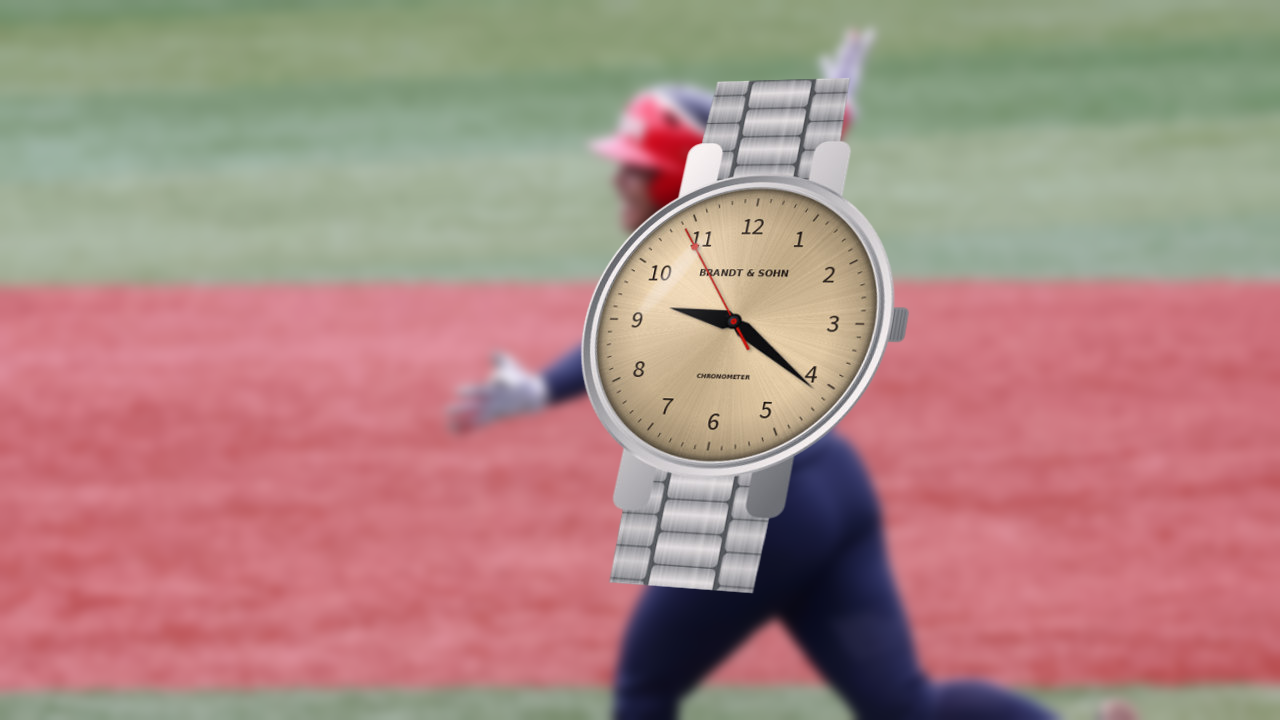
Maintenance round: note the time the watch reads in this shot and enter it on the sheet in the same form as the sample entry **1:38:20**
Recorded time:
**9:20:54**
